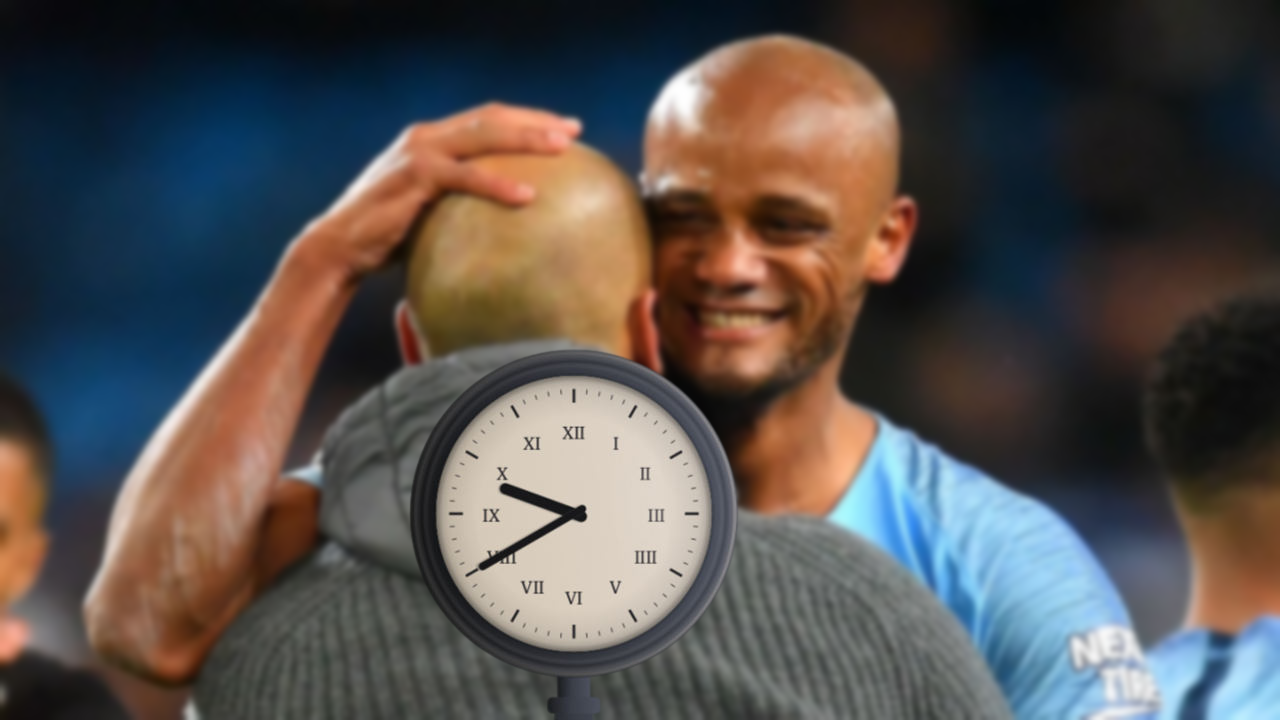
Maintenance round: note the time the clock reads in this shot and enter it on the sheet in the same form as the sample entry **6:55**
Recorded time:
**9:40**
